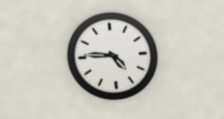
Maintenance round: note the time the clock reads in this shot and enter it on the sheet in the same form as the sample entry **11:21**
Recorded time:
**4:46**
